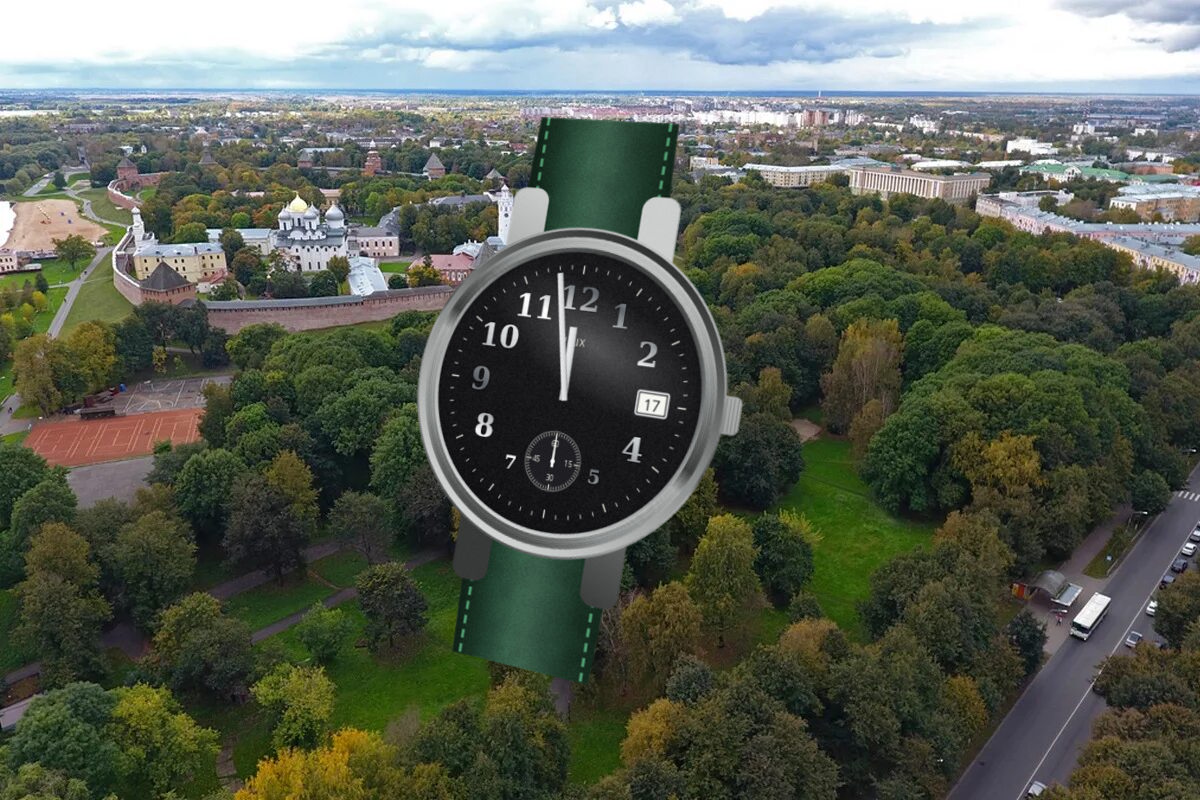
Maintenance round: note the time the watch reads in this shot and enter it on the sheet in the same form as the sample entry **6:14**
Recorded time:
**11:58**
